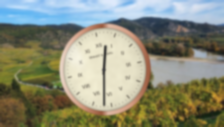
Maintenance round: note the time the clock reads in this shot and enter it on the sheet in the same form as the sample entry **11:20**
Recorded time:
**12:32**
